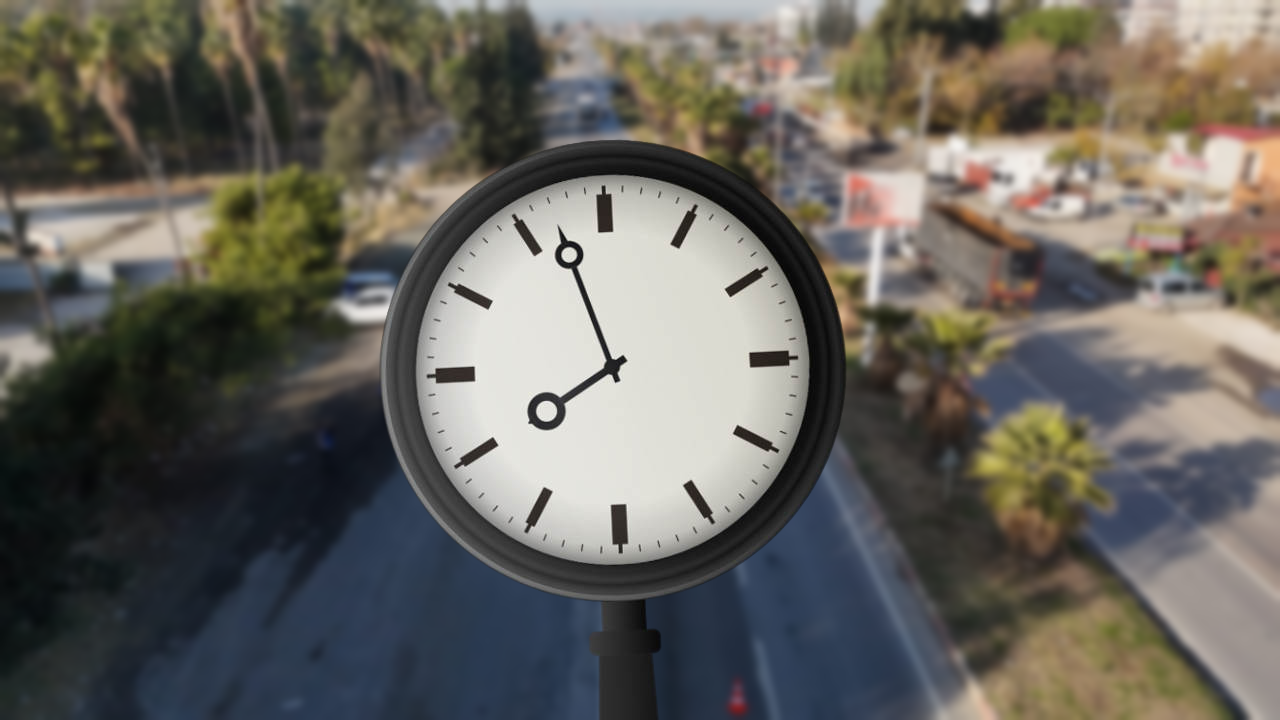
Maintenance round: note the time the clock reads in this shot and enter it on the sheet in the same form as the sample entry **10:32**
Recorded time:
**7:57**
